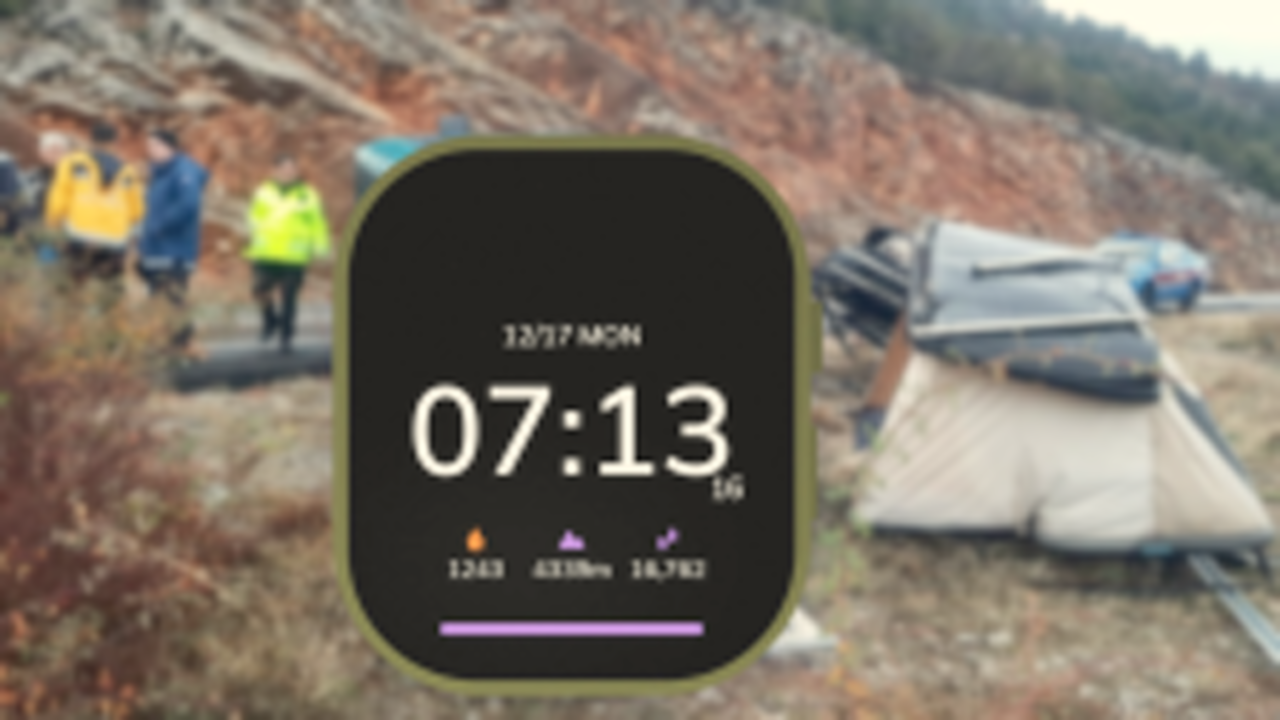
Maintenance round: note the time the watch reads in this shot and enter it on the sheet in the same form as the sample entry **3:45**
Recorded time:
**7:13**
